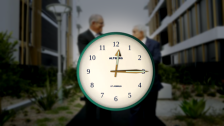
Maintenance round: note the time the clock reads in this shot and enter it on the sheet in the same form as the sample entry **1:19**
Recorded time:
**12:15**
